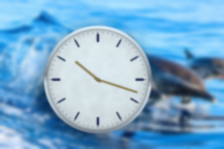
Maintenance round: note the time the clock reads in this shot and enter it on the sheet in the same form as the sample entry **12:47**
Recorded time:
**10:18**
